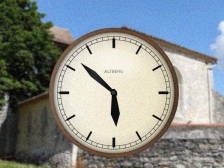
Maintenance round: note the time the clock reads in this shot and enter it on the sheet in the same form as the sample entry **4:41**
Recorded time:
**5:52**
